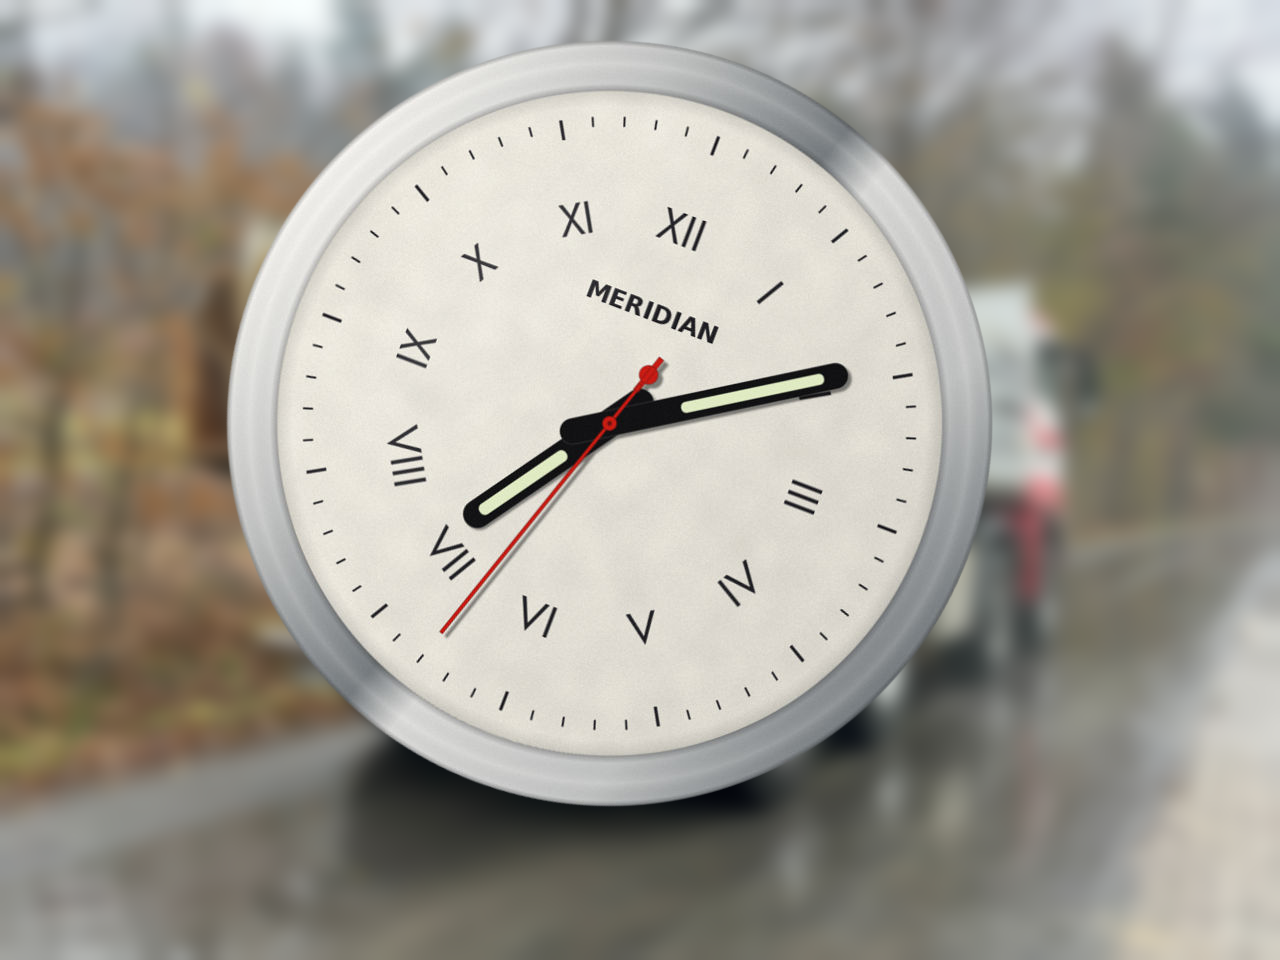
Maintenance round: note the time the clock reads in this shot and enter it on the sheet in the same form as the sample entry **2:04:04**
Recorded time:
**7:09:33**
